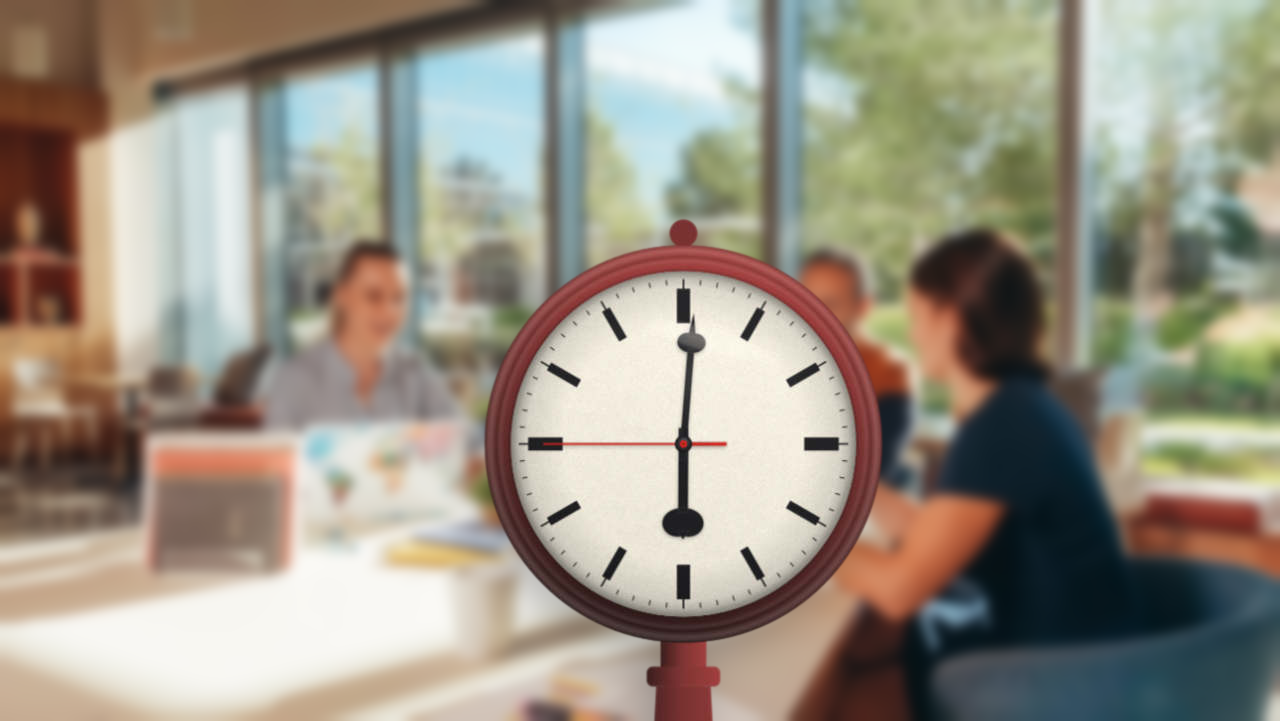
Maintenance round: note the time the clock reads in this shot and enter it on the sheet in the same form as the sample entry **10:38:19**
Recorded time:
**6:00:45**
